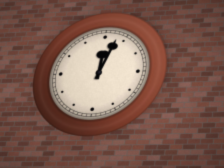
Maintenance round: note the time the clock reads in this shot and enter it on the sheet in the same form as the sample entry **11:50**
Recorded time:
**12:03**
